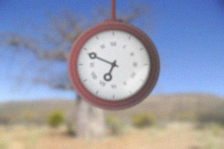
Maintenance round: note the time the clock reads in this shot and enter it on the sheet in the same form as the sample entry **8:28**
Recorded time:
**6:49**
